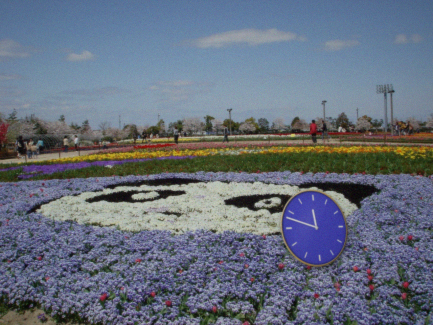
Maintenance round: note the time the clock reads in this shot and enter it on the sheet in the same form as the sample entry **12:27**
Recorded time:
**11:48**
